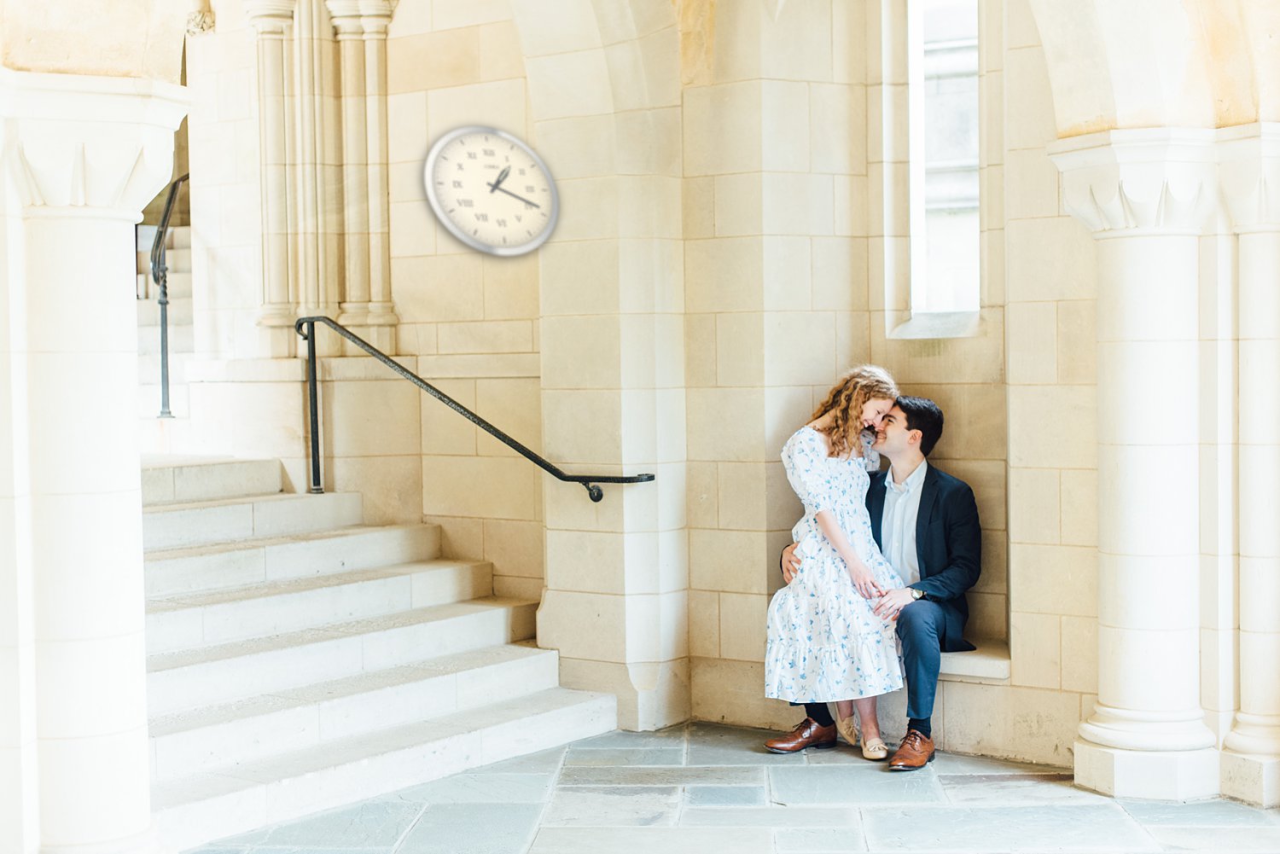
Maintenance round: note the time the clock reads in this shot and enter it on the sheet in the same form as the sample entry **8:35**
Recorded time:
**1:19**
